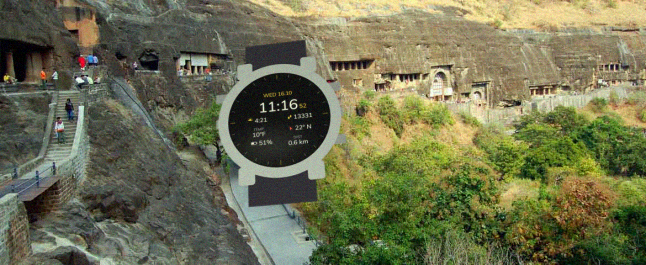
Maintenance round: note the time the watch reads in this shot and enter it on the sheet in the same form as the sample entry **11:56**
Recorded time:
**11:16**
